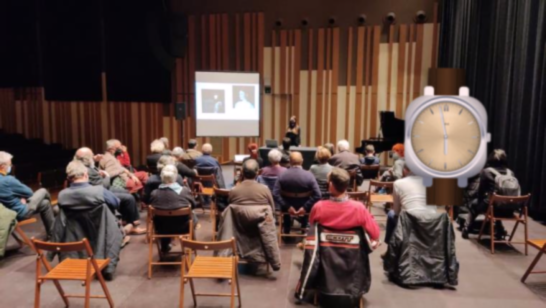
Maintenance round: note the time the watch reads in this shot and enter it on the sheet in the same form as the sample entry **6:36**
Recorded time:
**5:58**
